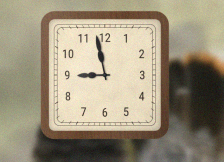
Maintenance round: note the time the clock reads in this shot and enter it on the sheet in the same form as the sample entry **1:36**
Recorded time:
**8:58**
